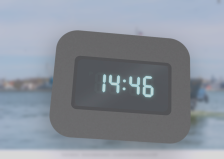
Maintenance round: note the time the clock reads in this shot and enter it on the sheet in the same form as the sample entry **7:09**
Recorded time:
**14:46**
